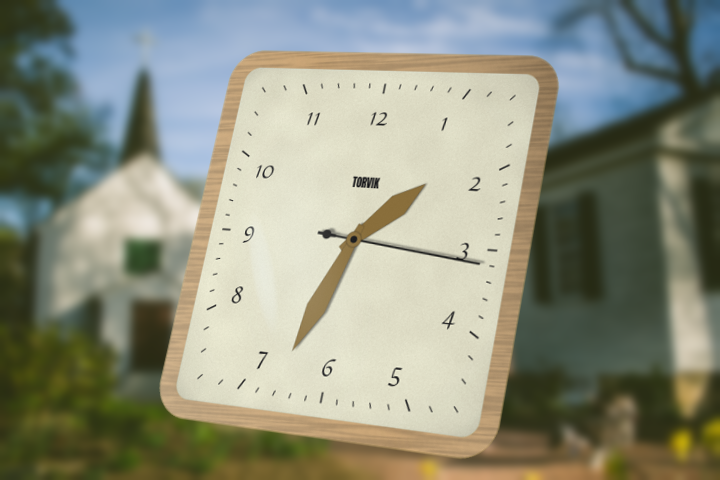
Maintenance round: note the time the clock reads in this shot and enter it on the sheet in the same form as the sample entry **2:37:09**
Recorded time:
**1:33:16**
